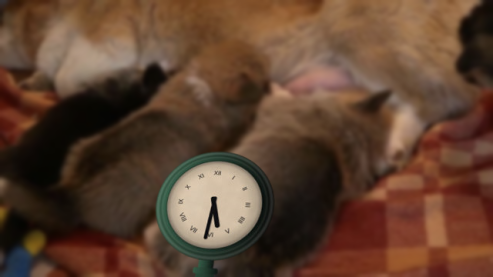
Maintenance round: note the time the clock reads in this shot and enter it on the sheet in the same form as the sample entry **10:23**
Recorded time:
**5:31**
